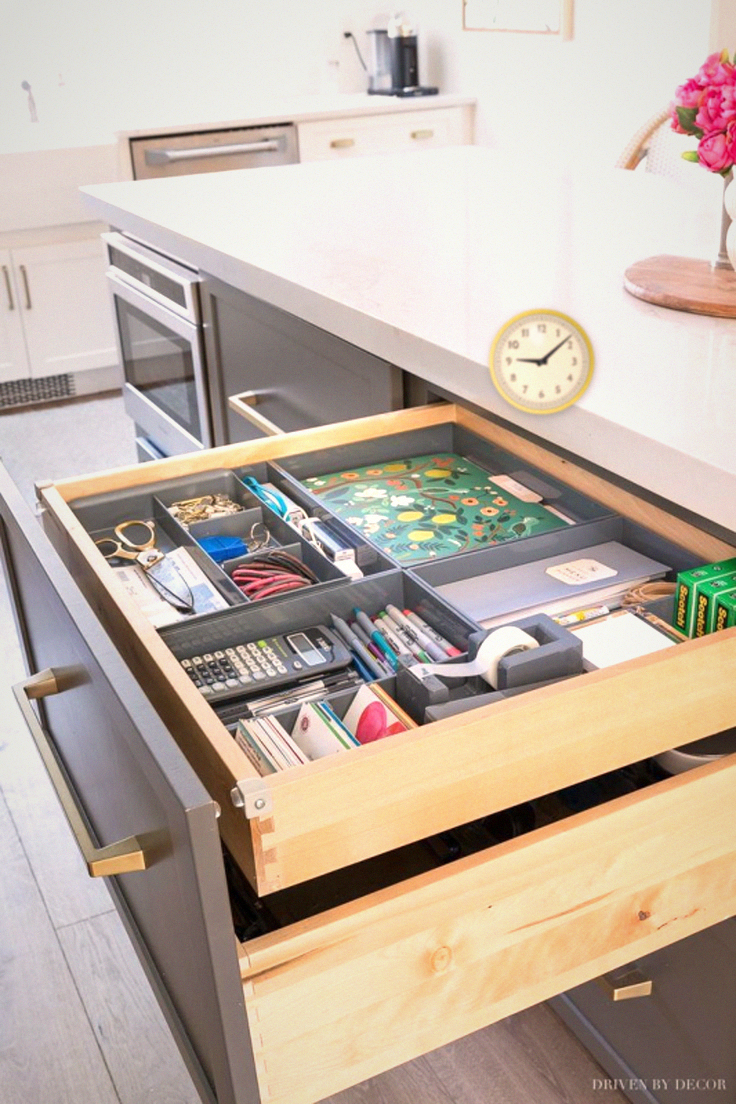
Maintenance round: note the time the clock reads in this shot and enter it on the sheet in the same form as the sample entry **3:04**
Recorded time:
**9:08**
